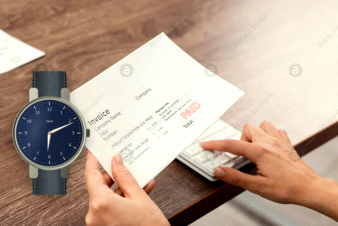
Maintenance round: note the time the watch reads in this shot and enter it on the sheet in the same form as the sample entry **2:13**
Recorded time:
**6:11**
